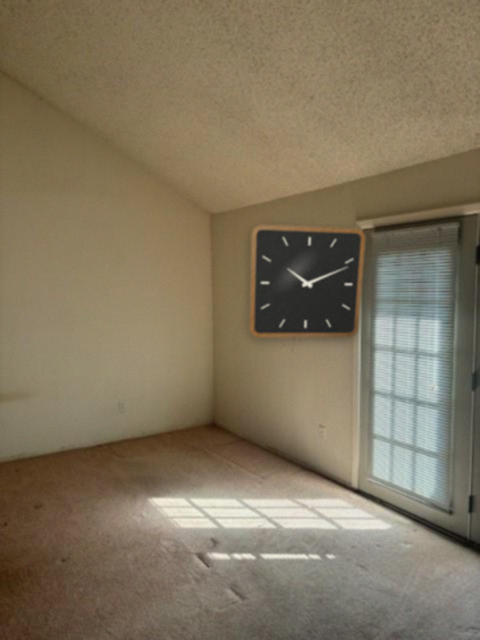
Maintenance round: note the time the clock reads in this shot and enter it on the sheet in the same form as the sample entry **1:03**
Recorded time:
**10:11**
